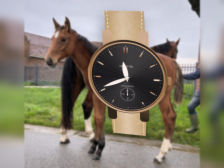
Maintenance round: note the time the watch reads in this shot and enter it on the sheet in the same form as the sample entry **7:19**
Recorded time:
**11:41**
